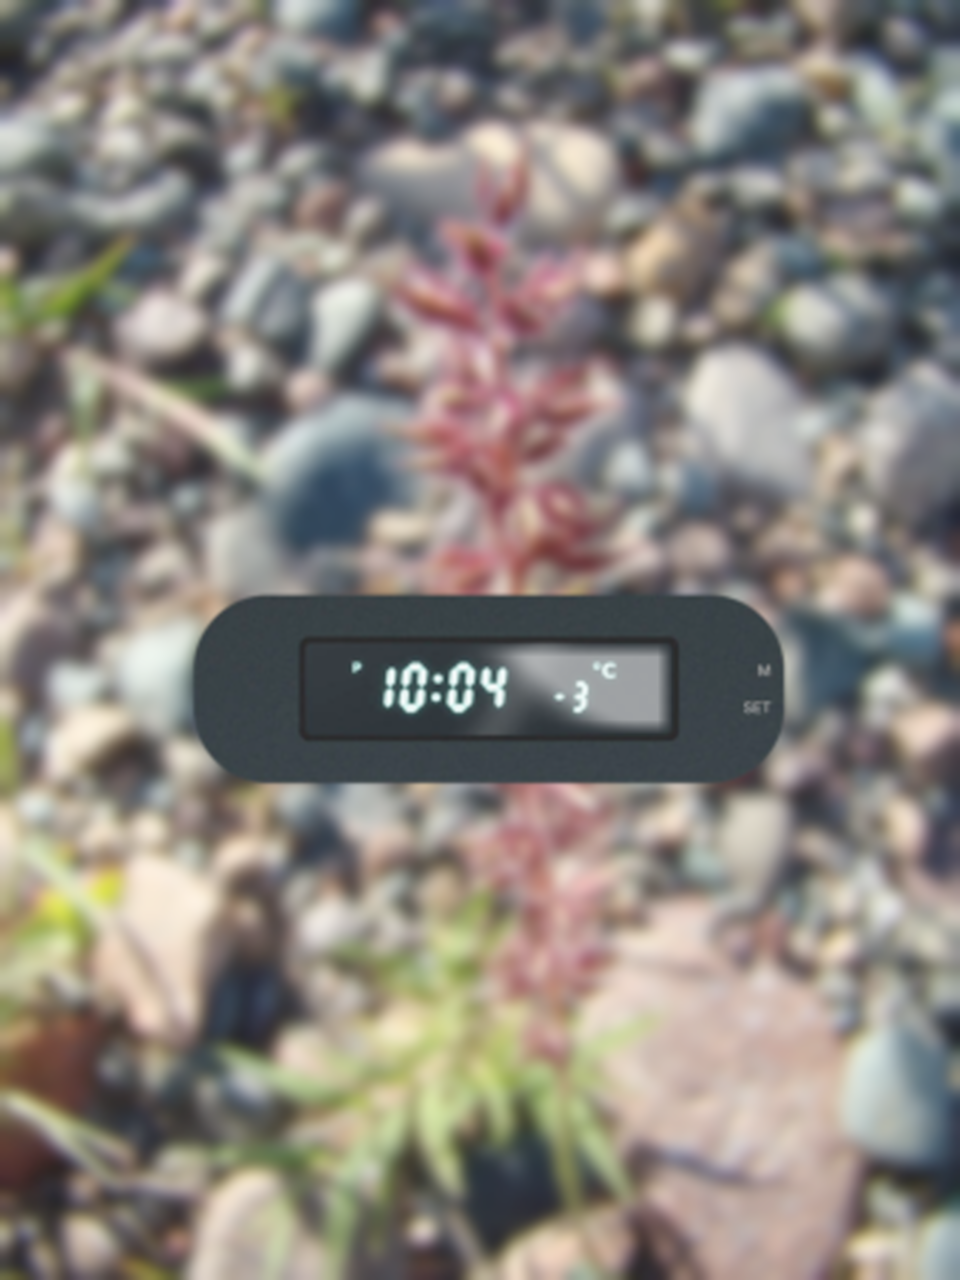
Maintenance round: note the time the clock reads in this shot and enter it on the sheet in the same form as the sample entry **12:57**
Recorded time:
**10:04**
